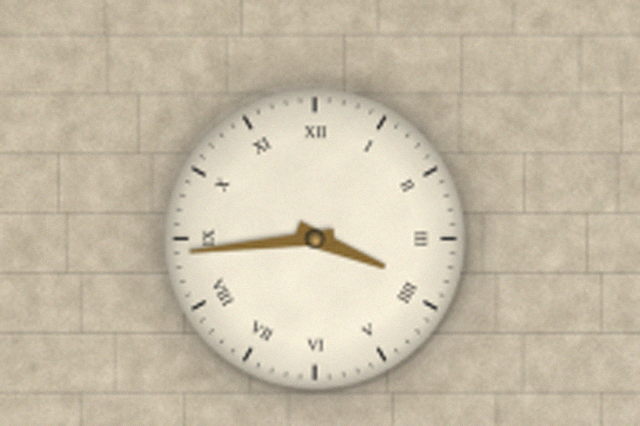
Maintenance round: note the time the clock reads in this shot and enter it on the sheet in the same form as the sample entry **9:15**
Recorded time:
**3:44**
